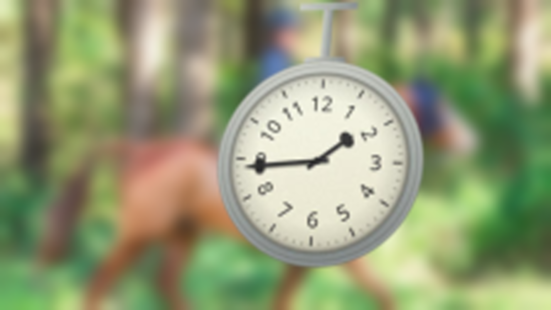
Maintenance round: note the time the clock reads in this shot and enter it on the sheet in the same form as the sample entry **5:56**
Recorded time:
**1:44**
